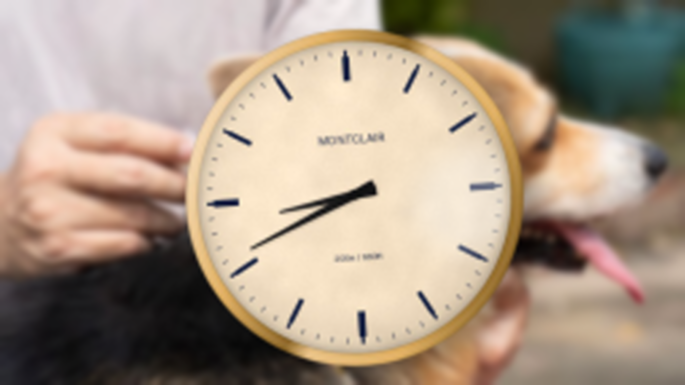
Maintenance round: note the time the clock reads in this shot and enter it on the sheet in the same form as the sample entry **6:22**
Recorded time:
**8:41**
